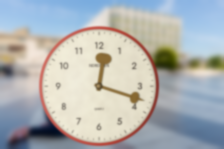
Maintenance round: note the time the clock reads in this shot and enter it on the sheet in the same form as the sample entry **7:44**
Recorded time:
**12:18**
